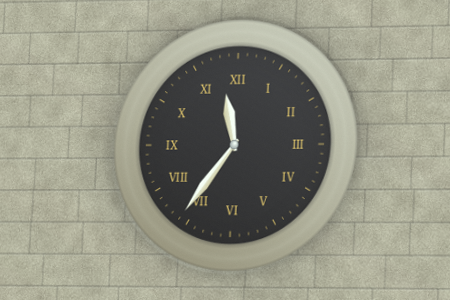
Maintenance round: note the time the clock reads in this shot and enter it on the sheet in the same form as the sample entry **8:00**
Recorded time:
**11:36**
